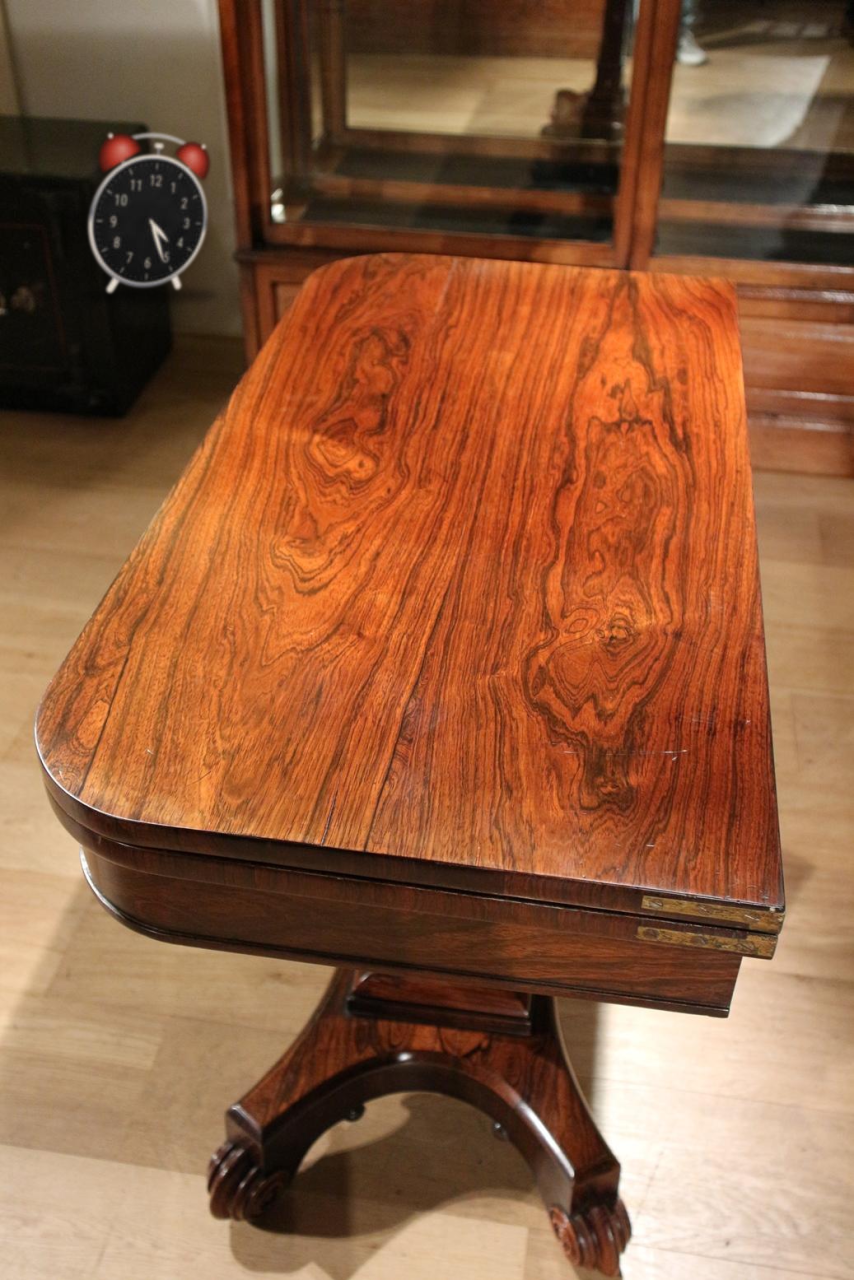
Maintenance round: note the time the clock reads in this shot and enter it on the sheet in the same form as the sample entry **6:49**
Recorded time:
**4:26**
